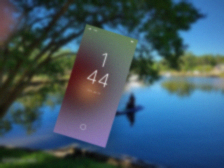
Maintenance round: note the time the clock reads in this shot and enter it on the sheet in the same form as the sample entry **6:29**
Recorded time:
**1:44**
